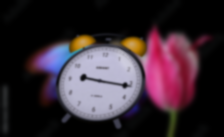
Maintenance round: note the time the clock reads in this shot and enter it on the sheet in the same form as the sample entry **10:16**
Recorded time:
**9:16**
